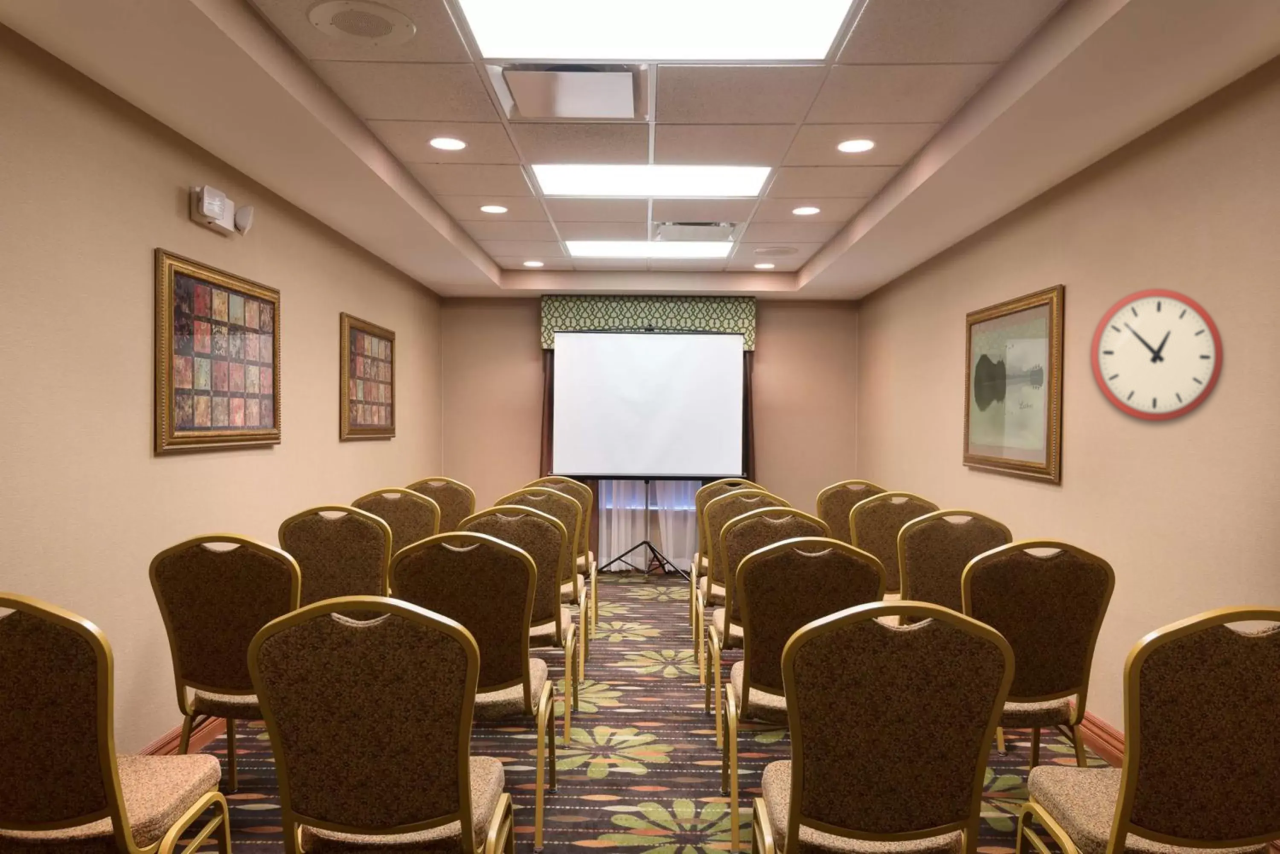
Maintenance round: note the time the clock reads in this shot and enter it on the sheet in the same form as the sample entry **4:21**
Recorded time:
**12:52**
